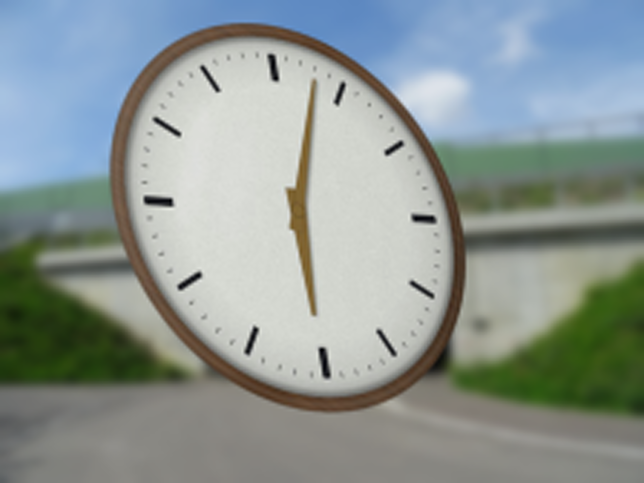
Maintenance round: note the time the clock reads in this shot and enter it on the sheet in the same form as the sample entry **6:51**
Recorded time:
**6:03**
